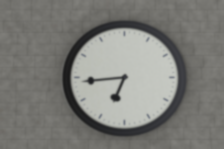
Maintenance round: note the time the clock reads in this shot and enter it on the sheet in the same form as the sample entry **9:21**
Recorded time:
**6:44**
